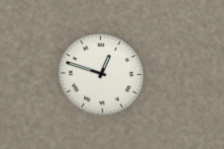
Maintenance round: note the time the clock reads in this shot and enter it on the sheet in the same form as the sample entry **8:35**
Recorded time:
**12:48**
